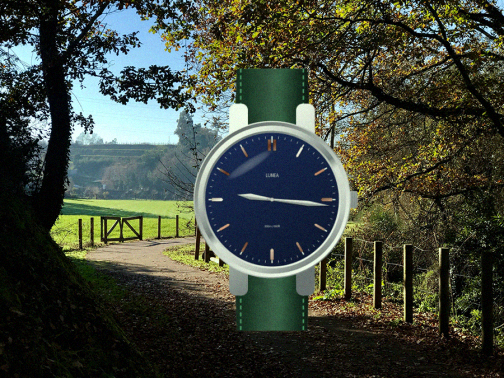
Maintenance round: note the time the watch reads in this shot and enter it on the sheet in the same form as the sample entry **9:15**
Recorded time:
**9:16**
